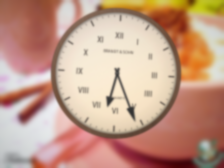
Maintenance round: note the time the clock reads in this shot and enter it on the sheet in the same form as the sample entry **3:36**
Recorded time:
**6:26**
